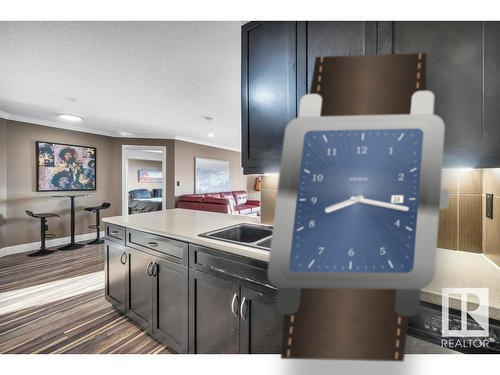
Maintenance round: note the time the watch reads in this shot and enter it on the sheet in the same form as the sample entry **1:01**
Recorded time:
**8:17**
